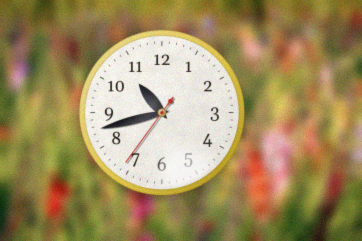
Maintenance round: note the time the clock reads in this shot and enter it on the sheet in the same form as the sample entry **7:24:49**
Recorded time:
**10:42:36**
